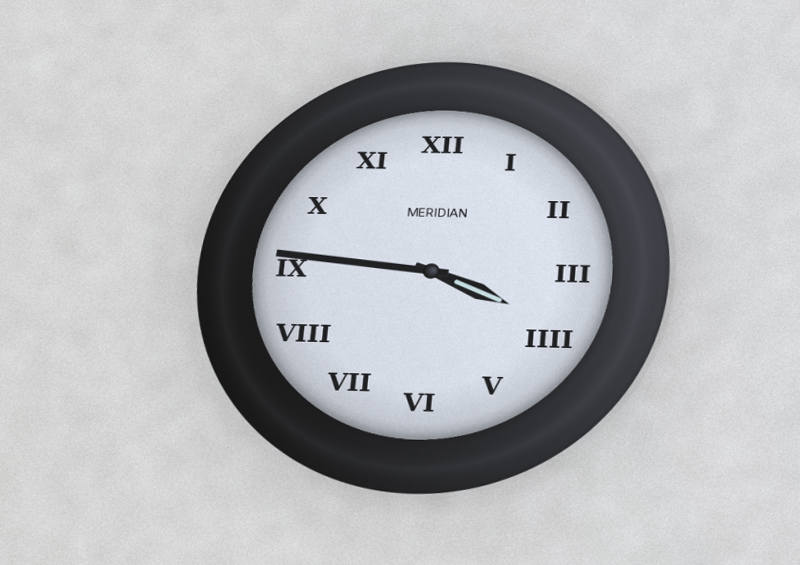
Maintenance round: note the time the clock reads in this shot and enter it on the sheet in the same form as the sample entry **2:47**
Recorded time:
**3:46**
